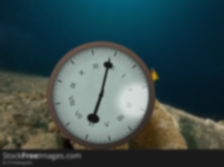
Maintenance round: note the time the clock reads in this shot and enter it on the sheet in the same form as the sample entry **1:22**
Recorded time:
**5:59**
